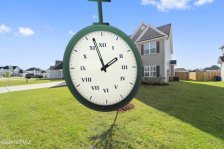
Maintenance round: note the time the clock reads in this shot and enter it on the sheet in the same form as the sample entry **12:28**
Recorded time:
**1:57**
